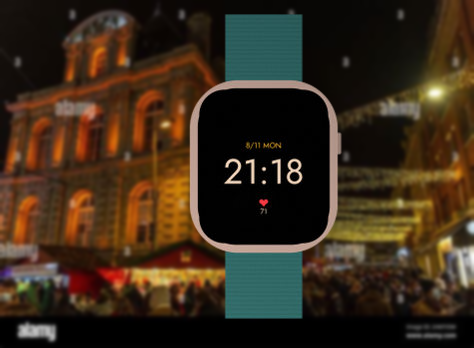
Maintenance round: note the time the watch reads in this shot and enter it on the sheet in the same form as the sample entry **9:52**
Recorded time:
**21:18**
